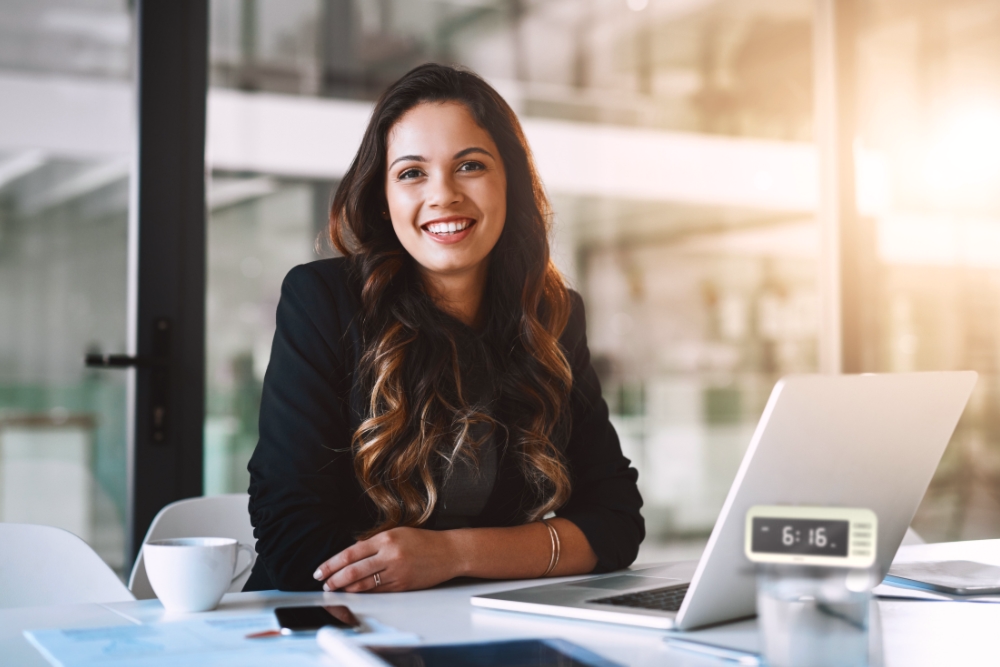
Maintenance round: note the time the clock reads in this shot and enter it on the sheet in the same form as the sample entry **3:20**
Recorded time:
**6:16**
